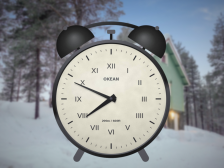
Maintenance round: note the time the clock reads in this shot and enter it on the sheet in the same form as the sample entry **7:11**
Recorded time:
**7:49**
